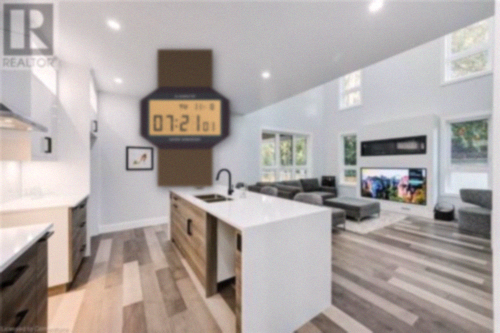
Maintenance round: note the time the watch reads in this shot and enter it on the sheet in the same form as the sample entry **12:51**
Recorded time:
**7:21**
